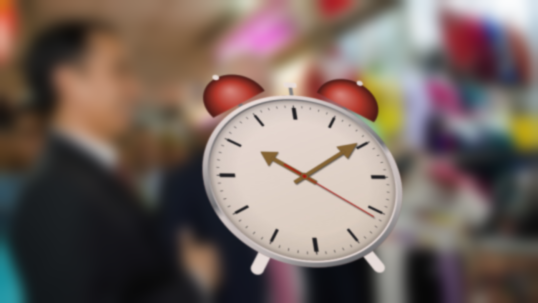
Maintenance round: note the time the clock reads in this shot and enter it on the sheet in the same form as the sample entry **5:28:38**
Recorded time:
**10:09:21**
